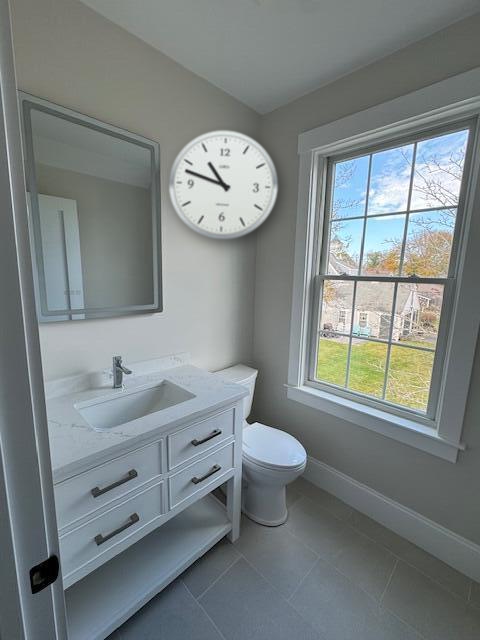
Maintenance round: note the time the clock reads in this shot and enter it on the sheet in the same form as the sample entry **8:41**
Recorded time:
**10:48**
